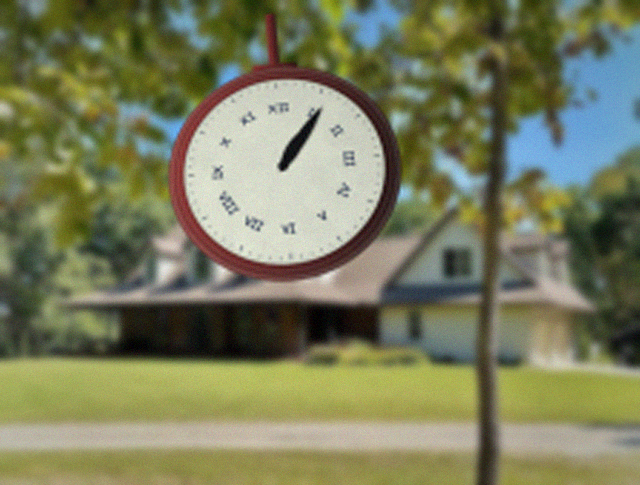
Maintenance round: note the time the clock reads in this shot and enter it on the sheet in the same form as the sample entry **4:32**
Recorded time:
**1:06**
